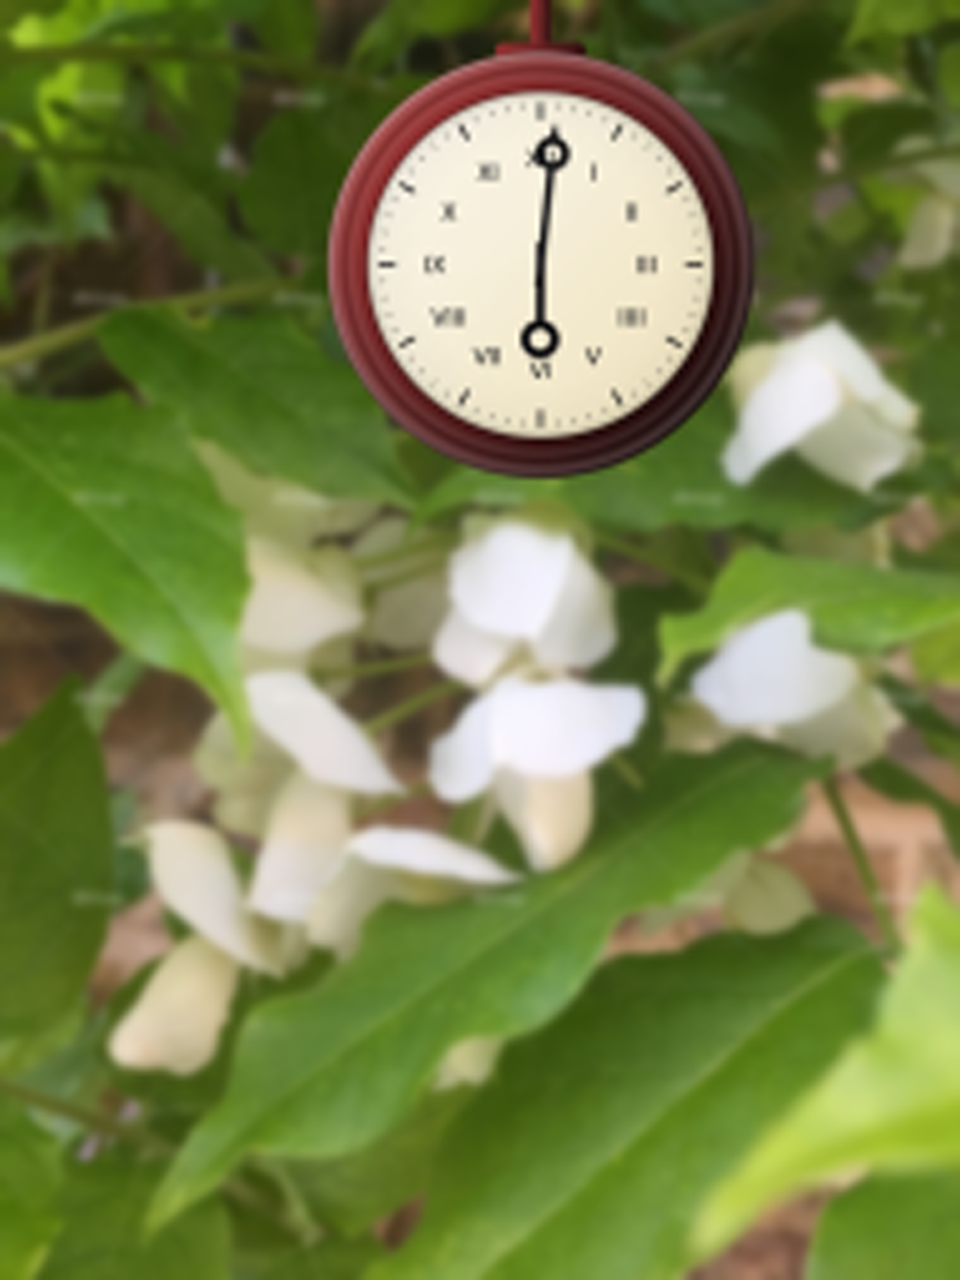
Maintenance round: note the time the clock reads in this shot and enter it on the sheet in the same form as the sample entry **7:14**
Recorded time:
**6:01**
